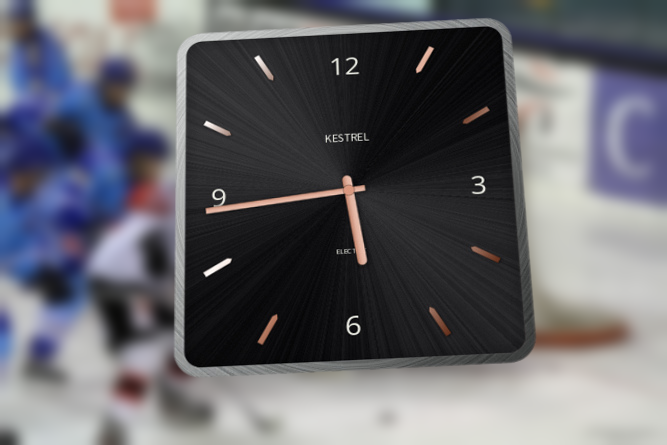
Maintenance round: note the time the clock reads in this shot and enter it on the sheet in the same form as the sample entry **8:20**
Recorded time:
**5:44**
